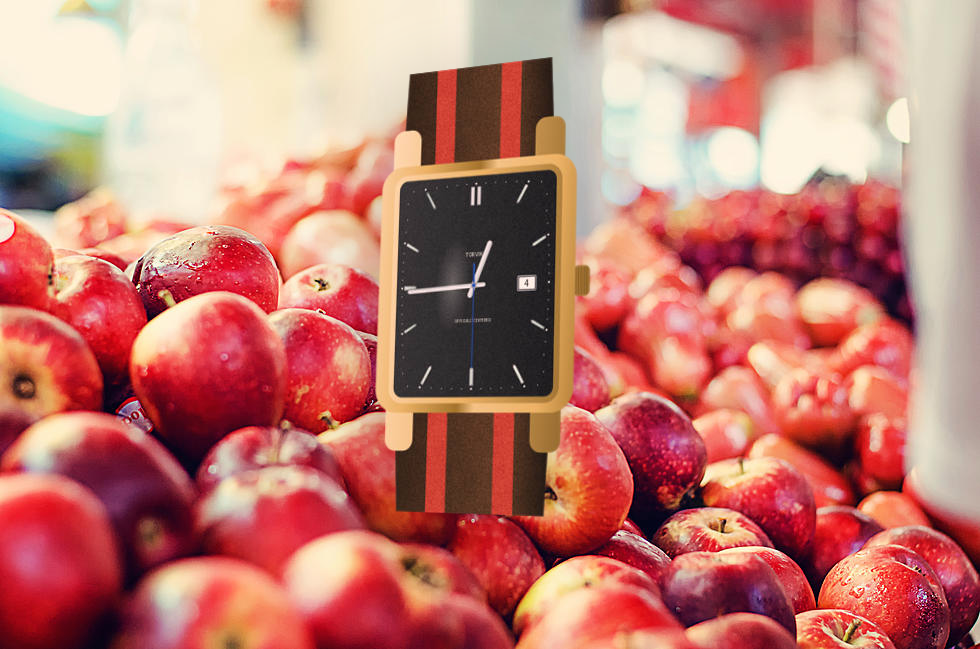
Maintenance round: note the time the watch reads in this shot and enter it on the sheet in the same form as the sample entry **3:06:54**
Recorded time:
**12:44:30**
